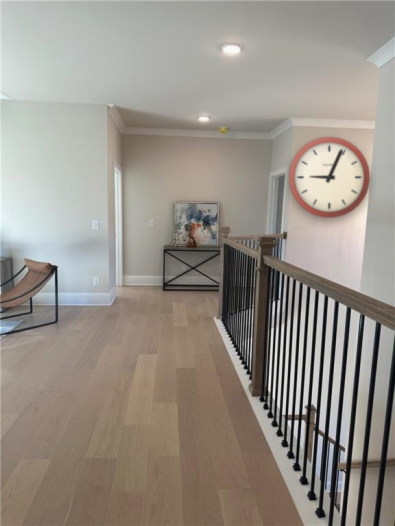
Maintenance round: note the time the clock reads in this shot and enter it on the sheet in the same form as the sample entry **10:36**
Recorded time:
**9:04**
